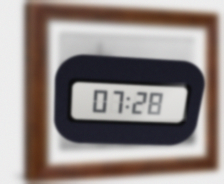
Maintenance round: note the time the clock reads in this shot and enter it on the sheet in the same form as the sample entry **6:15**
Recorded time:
**7:28**
